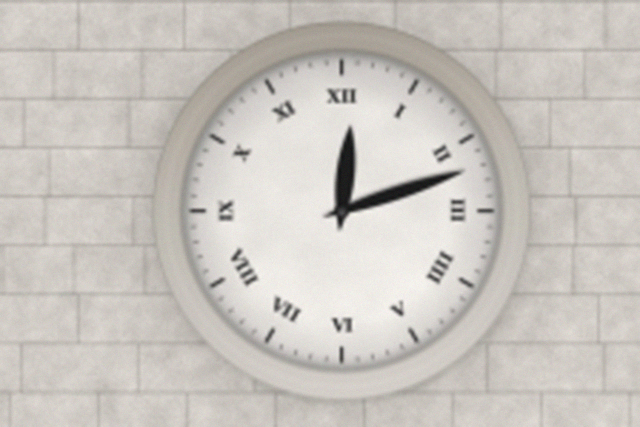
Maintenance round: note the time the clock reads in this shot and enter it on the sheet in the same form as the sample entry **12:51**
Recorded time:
**12:12**
